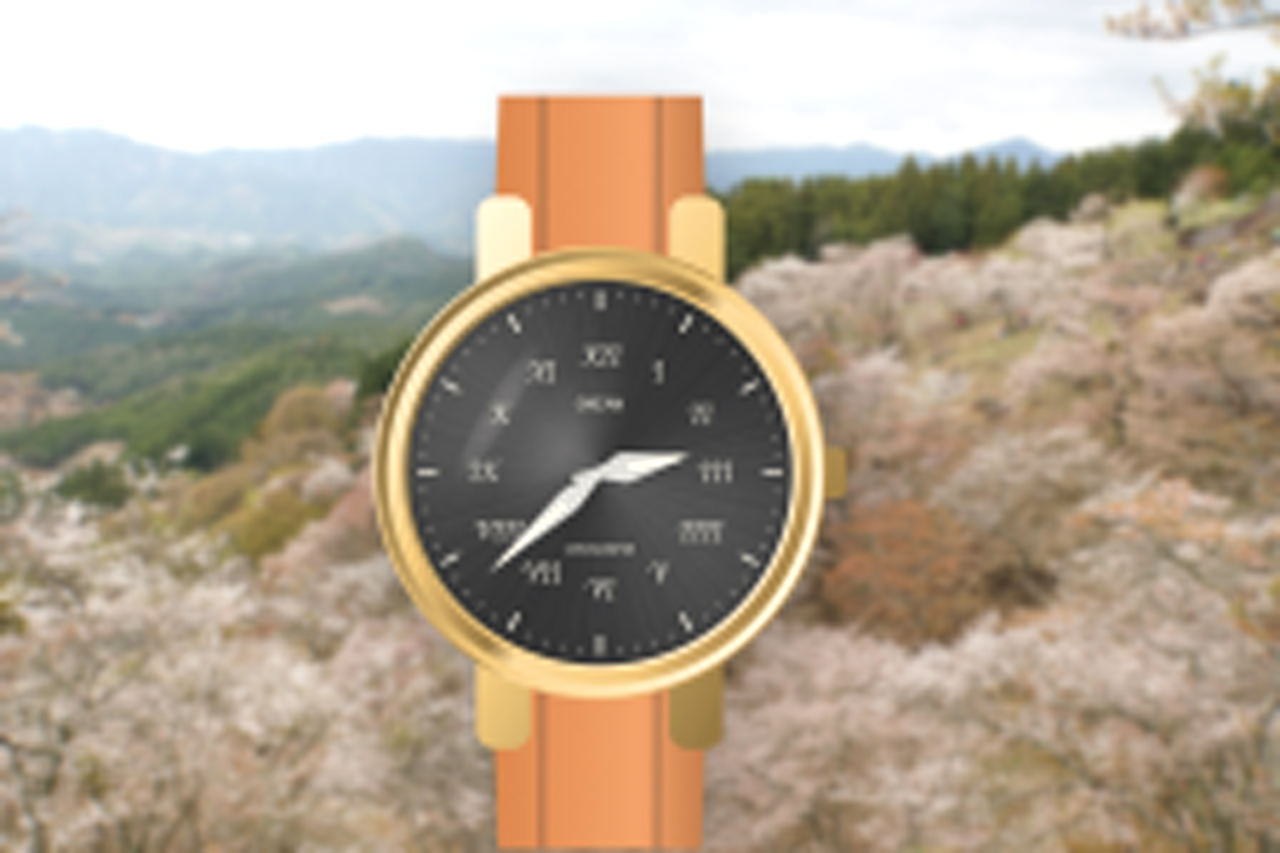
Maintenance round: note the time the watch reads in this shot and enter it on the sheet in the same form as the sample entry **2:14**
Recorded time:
**2:38**
